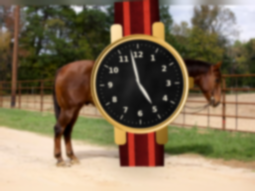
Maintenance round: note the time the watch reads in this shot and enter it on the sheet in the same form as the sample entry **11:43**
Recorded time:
**4:58**
